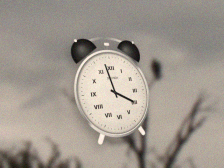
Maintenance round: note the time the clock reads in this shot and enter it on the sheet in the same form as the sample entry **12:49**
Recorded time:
**3:58**
